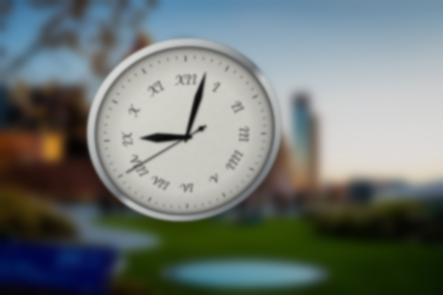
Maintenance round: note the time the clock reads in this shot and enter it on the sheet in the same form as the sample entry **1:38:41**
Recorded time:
**9:02:40**
